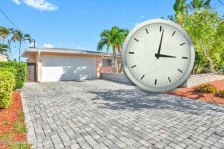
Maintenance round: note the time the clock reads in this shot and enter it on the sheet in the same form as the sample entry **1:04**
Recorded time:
**3:01**
